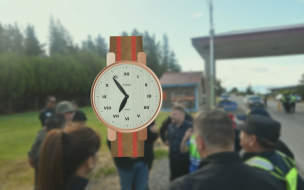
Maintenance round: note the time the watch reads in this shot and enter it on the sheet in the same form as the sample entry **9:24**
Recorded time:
**6:54**
